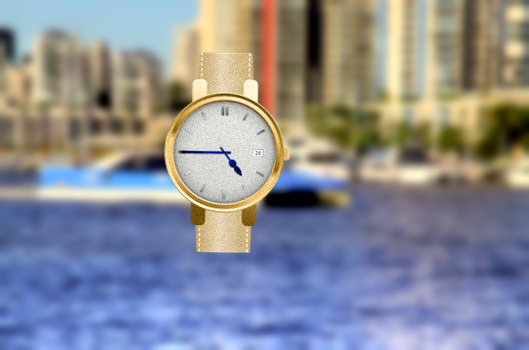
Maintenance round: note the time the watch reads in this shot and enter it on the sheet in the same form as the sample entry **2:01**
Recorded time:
**4:45**
